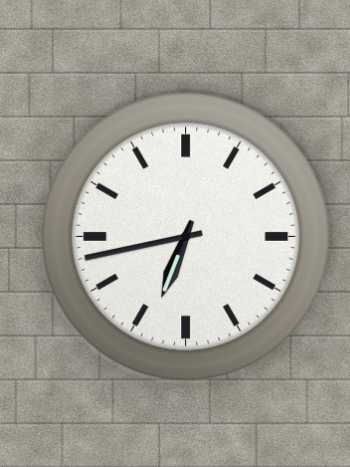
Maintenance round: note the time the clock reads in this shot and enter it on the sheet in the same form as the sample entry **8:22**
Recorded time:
**6:43**
